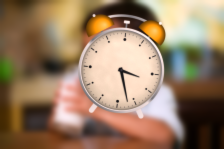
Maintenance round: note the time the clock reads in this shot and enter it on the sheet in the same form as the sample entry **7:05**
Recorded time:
**3:27**
